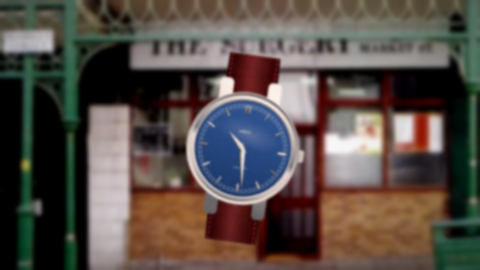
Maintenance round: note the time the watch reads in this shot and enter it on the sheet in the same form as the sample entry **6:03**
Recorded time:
**10:29**
